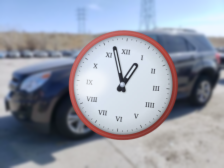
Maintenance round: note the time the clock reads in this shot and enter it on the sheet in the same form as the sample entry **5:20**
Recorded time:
**12:57**
